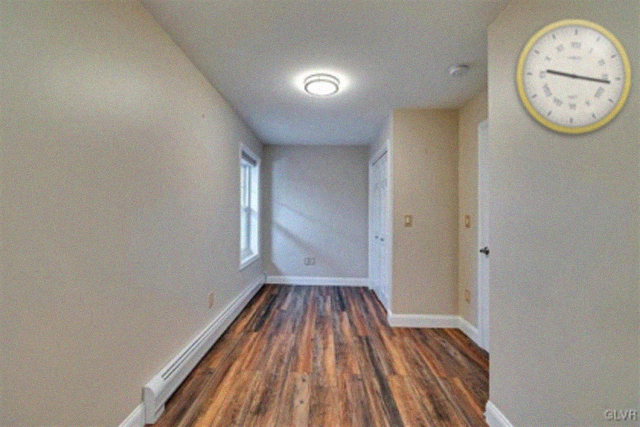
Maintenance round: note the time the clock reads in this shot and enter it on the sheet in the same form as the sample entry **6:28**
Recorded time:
**9:16**
